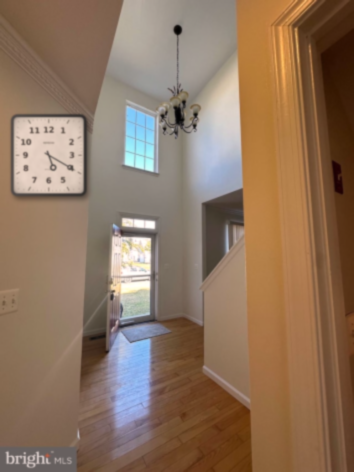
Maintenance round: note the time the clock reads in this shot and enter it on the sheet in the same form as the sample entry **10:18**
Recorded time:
**5:20**
